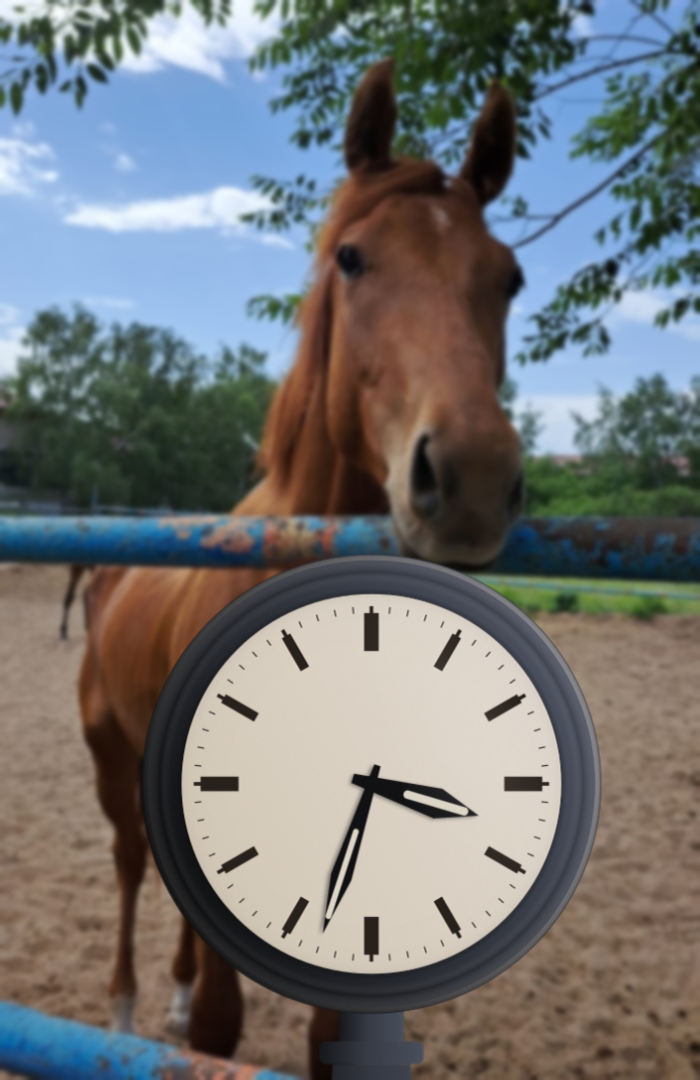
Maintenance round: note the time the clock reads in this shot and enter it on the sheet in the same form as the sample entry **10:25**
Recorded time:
**3:33**
